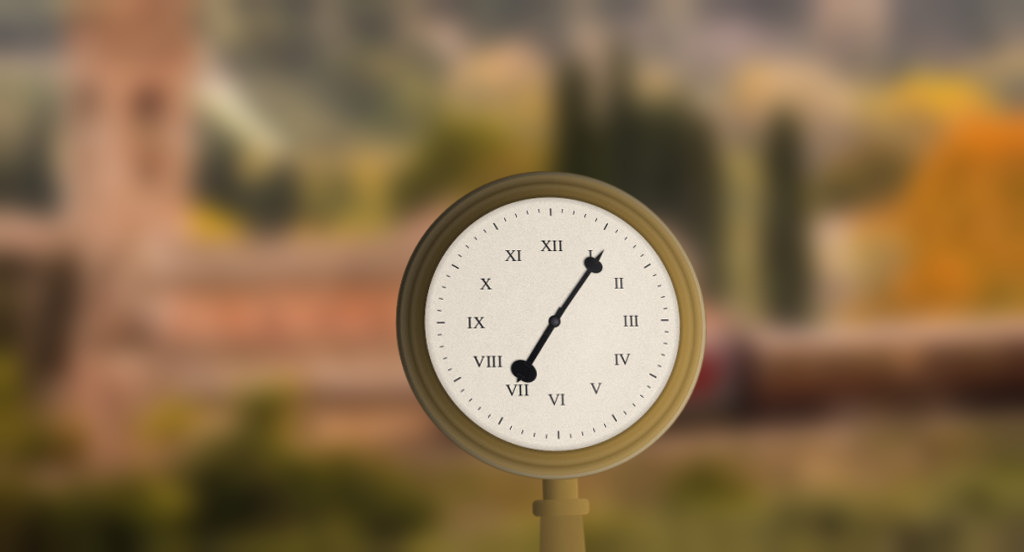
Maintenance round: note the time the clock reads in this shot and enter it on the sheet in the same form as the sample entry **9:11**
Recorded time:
**7:06**
